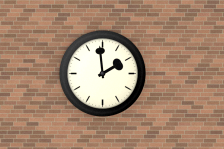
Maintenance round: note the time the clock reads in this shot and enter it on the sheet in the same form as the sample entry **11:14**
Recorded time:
**1:59**
